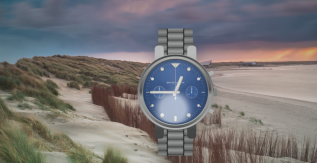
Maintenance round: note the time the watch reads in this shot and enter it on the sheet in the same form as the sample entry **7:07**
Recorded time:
**12:45**
